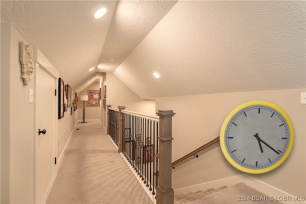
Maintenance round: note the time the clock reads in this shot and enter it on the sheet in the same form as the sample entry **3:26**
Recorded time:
**5:21**
